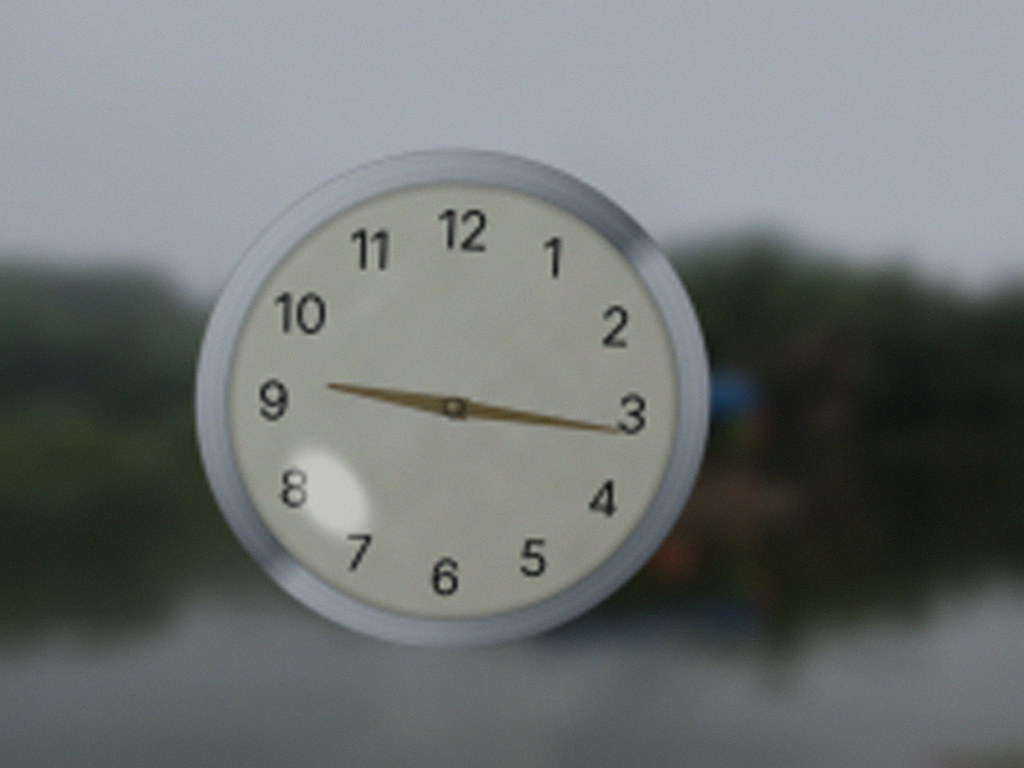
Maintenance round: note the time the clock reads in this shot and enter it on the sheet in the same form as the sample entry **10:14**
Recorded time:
**9:16**
